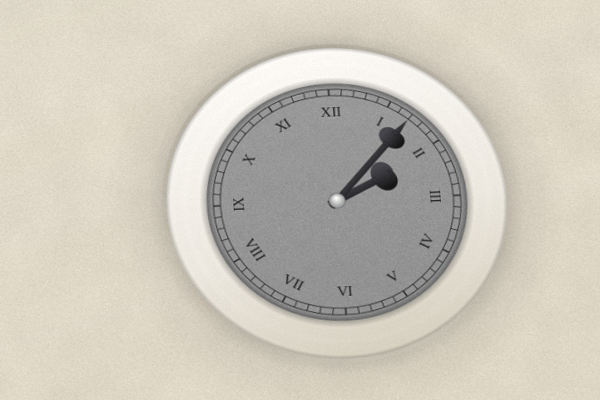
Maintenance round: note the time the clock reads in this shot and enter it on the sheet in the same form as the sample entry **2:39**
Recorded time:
**2:07**
